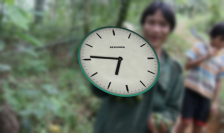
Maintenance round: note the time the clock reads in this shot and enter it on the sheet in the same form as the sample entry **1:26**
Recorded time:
**6:46**
